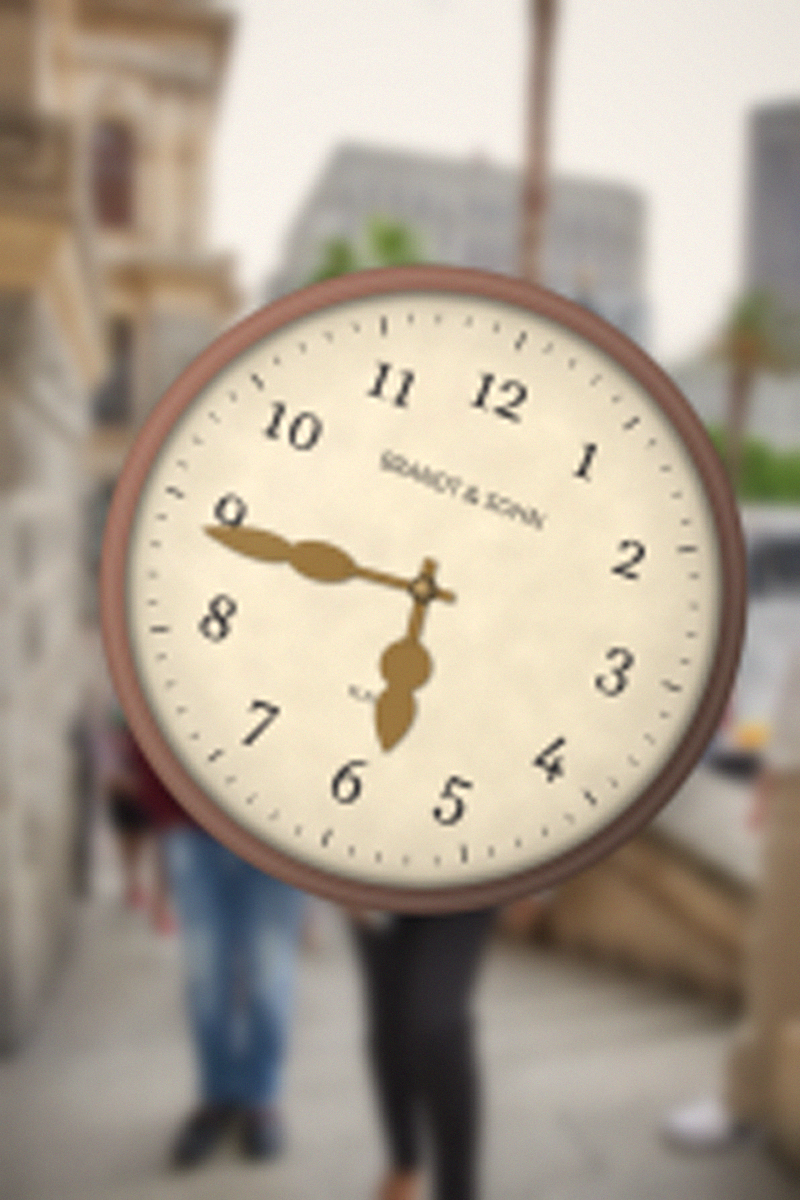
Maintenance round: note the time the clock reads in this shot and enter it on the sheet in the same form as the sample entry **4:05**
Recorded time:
**5:44**
